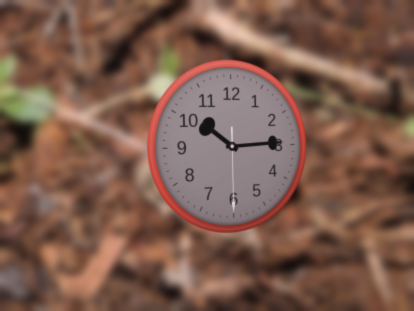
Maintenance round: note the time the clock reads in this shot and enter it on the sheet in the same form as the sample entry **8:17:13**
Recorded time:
**10:14:30**
